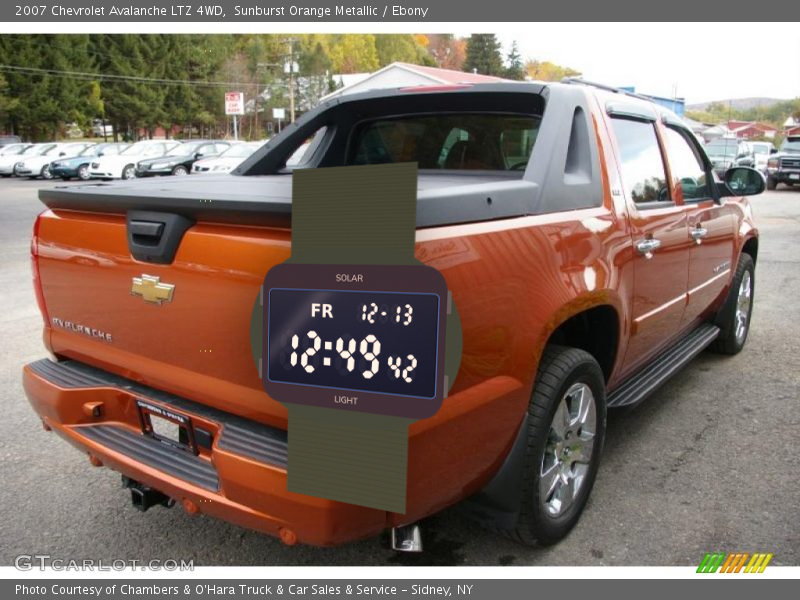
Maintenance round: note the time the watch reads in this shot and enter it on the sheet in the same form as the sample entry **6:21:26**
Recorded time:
**12:49:42**
